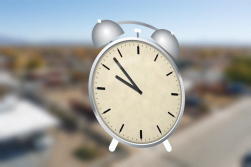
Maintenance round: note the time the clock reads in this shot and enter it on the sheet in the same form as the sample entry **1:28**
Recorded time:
**9:53**
